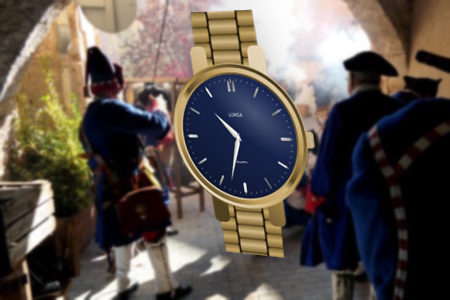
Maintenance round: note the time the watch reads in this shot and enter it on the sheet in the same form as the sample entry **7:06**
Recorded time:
**10:33**
